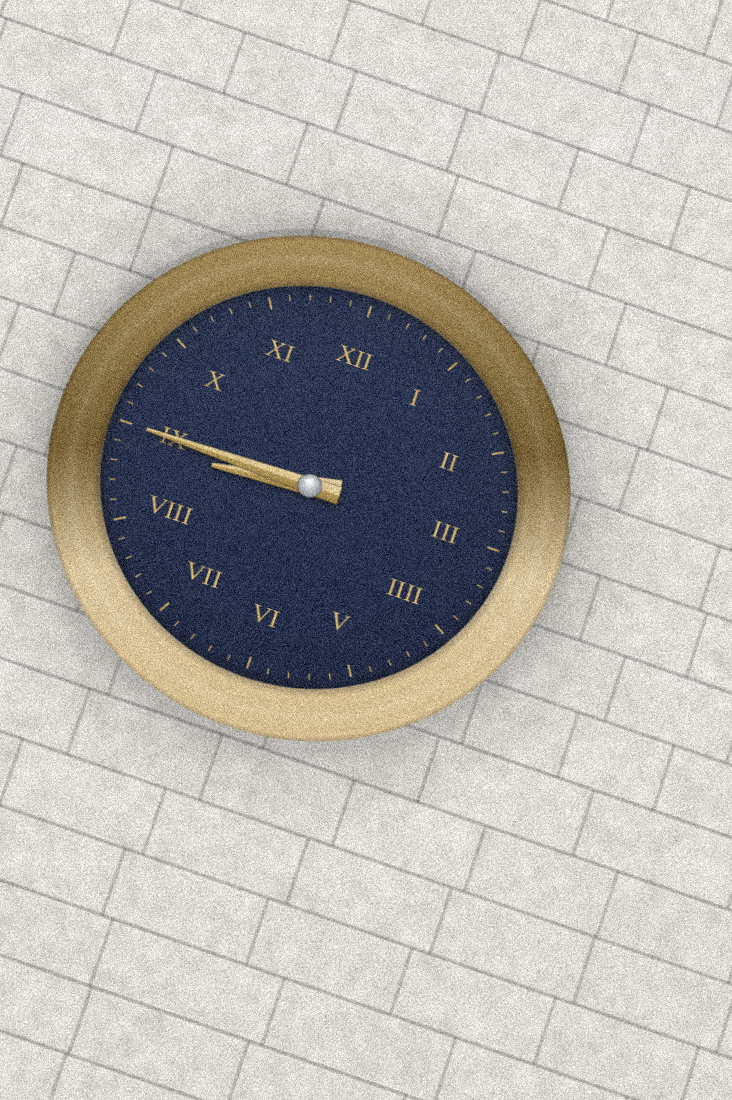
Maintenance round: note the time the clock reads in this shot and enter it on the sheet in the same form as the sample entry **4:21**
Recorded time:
**8:45**
